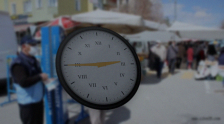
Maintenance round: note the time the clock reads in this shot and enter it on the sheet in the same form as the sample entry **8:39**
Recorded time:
**2:45**
